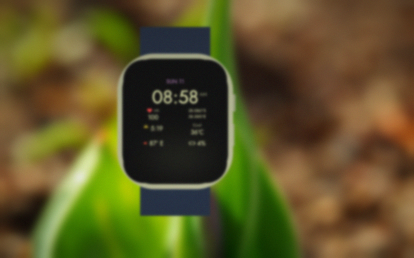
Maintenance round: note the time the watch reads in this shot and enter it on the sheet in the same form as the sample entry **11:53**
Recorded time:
**8:58**
